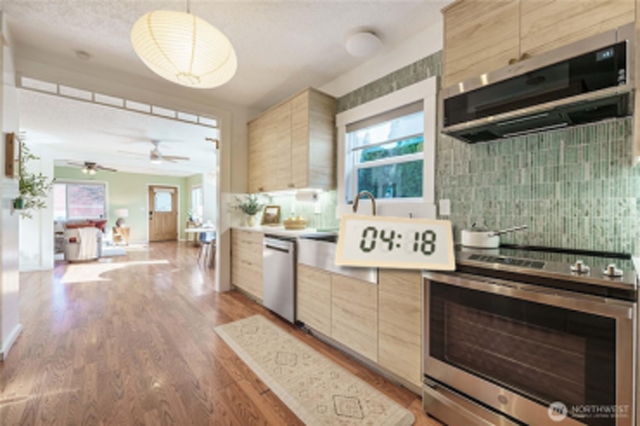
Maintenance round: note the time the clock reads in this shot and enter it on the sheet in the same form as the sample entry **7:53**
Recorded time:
**4:18**
